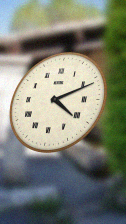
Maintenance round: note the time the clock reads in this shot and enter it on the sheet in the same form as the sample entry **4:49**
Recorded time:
**4:11**
